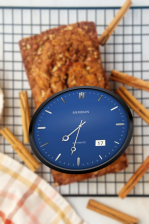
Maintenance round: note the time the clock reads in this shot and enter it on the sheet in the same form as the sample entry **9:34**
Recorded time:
**7:32**
